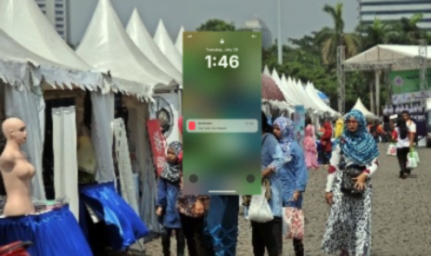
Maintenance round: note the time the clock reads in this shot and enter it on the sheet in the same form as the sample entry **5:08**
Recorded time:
**1:46**
